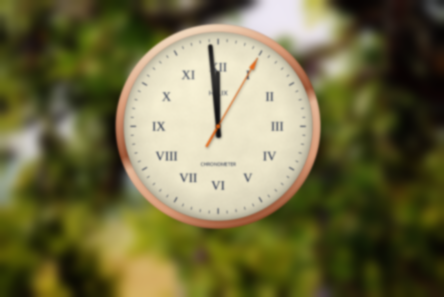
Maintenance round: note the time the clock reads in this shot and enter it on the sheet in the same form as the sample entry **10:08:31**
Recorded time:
**11:59:05**
